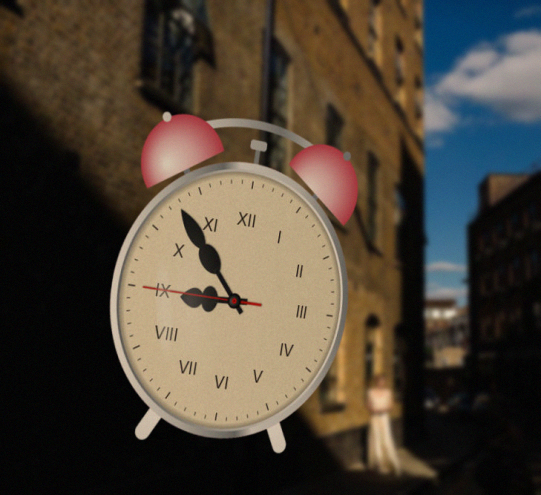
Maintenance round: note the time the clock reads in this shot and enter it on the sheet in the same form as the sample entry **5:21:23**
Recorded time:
**8:52:45**
